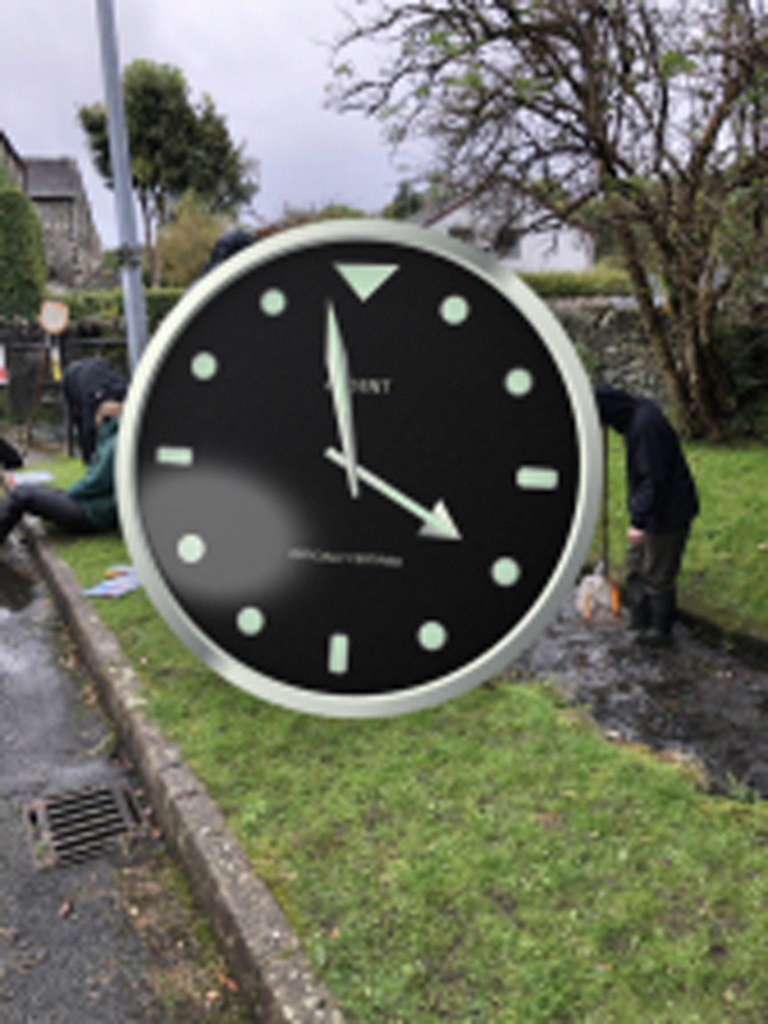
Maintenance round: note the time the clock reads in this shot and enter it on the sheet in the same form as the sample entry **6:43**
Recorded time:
**3:58**
